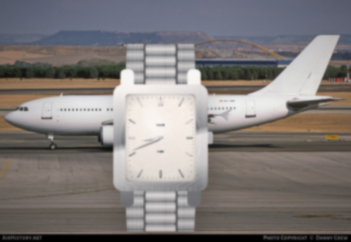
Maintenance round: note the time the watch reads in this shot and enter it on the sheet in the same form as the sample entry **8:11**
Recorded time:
**8:41**
